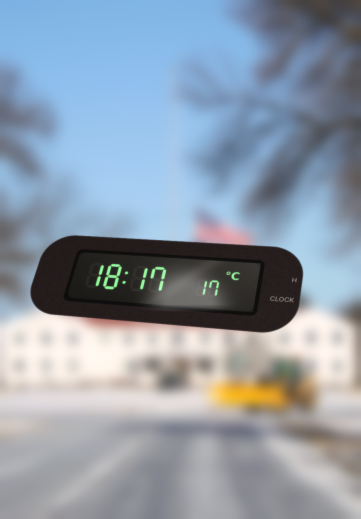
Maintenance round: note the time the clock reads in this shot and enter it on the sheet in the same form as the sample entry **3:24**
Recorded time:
**18:17**
